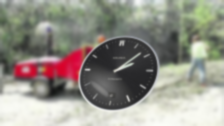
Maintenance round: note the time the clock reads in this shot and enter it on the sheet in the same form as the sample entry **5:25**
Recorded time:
**2:08**
